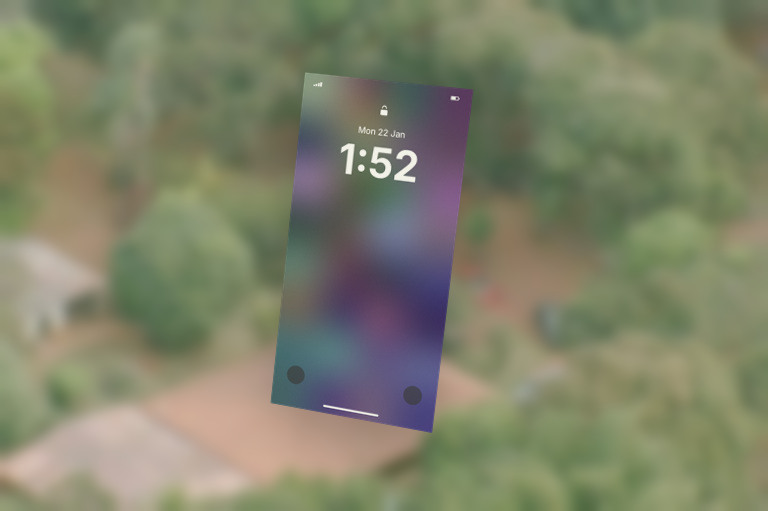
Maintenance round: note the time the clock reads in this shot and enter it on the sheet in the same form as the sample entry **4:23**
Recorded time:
**1:52**
